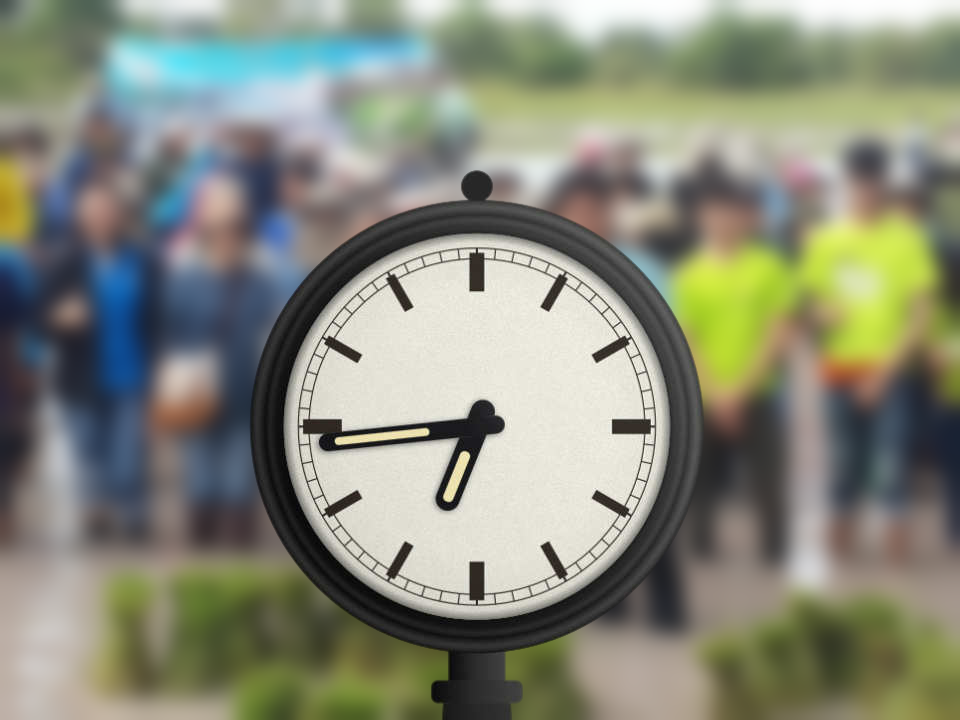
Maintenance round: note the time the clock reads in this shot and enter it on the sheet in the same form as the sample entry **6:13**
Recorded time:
**6:44**
